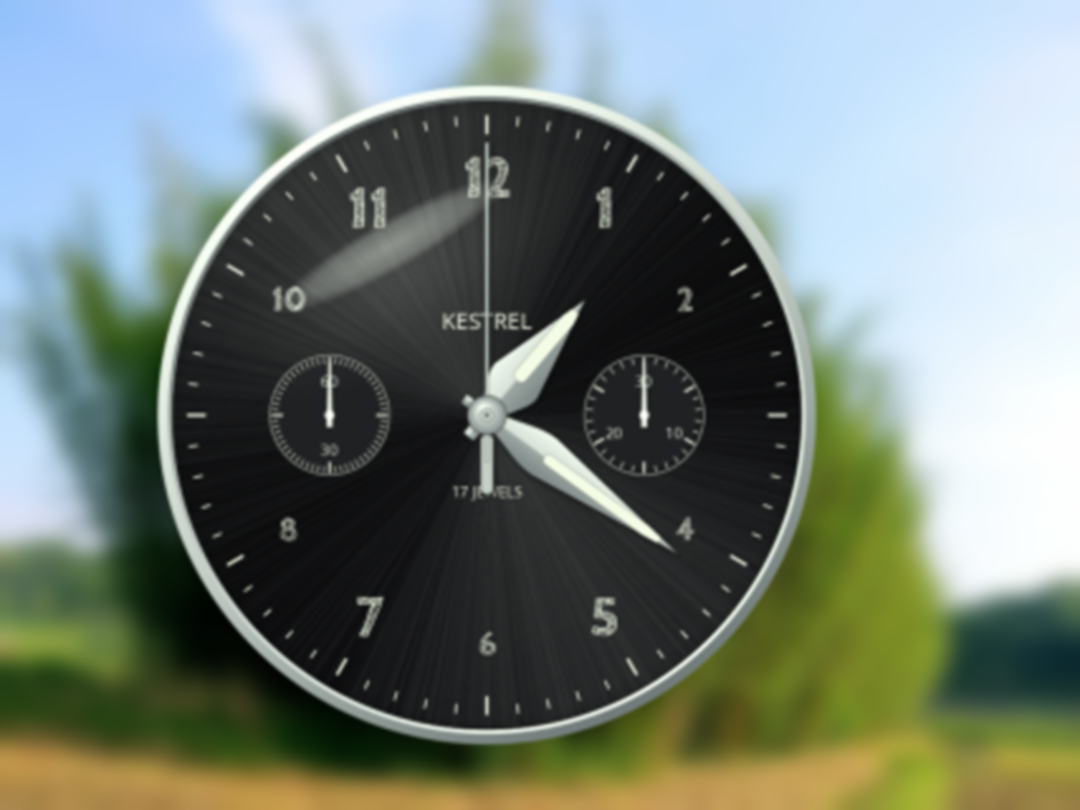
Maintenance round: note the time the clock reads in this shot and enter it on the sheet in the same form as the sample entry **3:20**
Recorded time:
**1:21**
